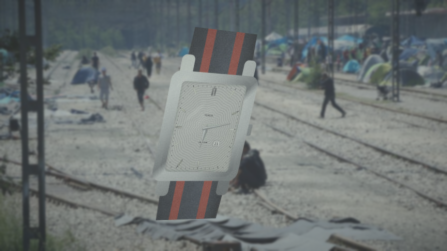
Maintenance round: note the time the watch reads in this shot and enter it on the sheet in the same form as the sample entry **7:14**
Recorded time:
**6:13**
